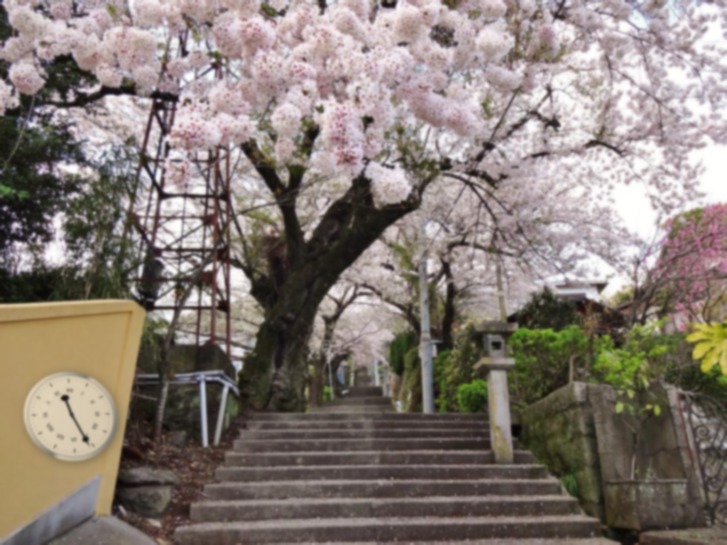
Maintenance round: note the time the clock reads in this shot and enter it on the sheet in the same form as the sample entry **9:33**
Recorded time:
**11:26**
